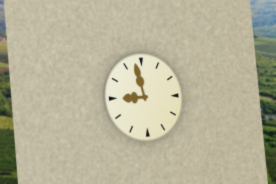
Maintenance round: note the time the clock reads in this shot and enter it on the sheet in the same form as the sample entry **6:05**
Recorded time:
**8:58**
